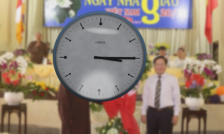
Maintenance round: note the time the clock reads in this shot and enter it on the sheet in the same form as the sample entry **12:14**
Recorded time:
**3:15**
